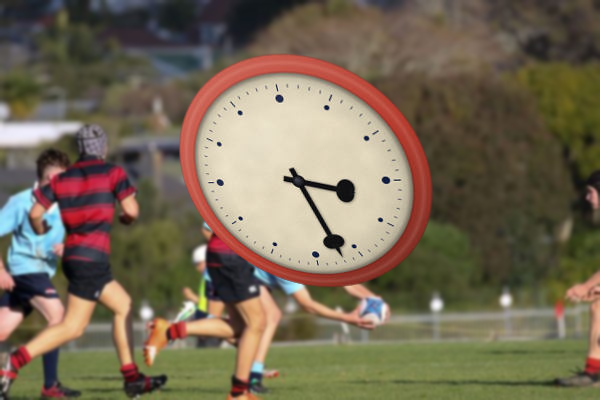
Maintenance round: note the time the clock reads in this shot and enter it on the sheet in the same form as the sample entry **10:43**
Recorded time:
**3:27**
